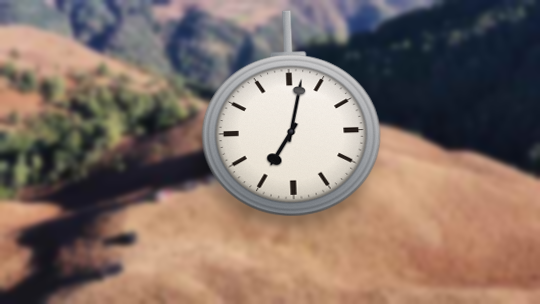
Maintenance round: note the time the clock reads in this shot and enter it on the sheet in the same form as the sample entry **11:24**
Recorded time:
**7:02**
